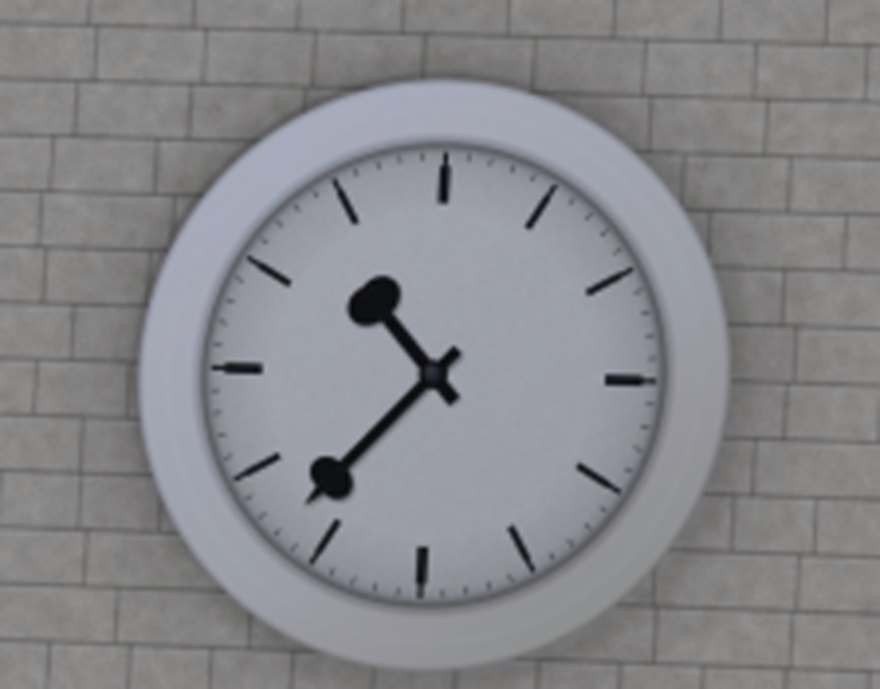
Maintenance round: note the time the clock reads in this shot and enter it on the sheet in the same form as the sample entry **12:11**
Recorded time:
**10:37**
